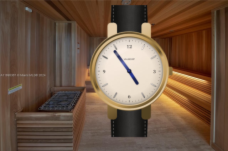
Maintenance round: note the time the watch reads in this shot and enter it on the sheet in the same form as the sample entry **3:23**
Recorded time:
**4:54**
